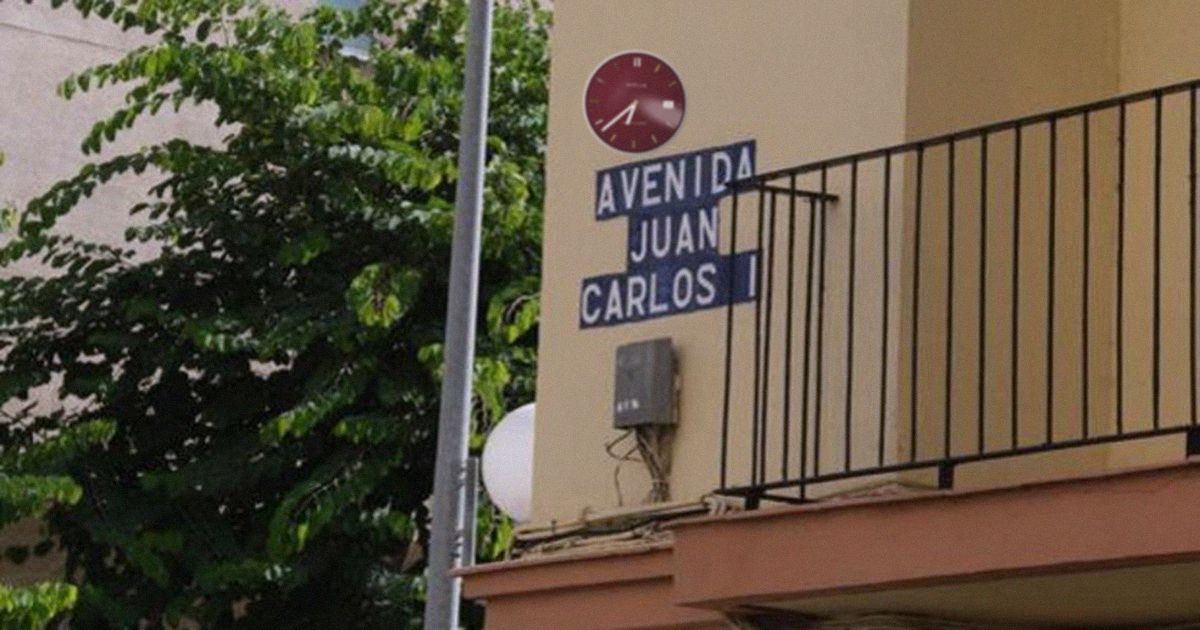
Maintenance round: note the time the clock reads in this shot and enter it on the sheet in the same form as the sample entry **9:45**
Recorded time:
**6:38**
